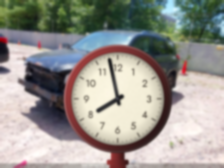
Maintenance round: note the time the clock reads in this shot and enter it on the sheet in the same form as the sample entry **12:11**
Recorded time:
**7:58**
